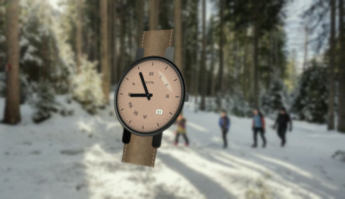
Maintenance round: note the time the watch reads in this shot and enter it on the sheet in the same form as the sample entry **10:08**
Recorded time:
**8:55**
